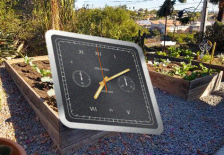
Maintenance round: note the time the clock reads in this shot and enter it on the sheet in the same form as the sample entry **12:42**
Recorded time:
**7:10**
